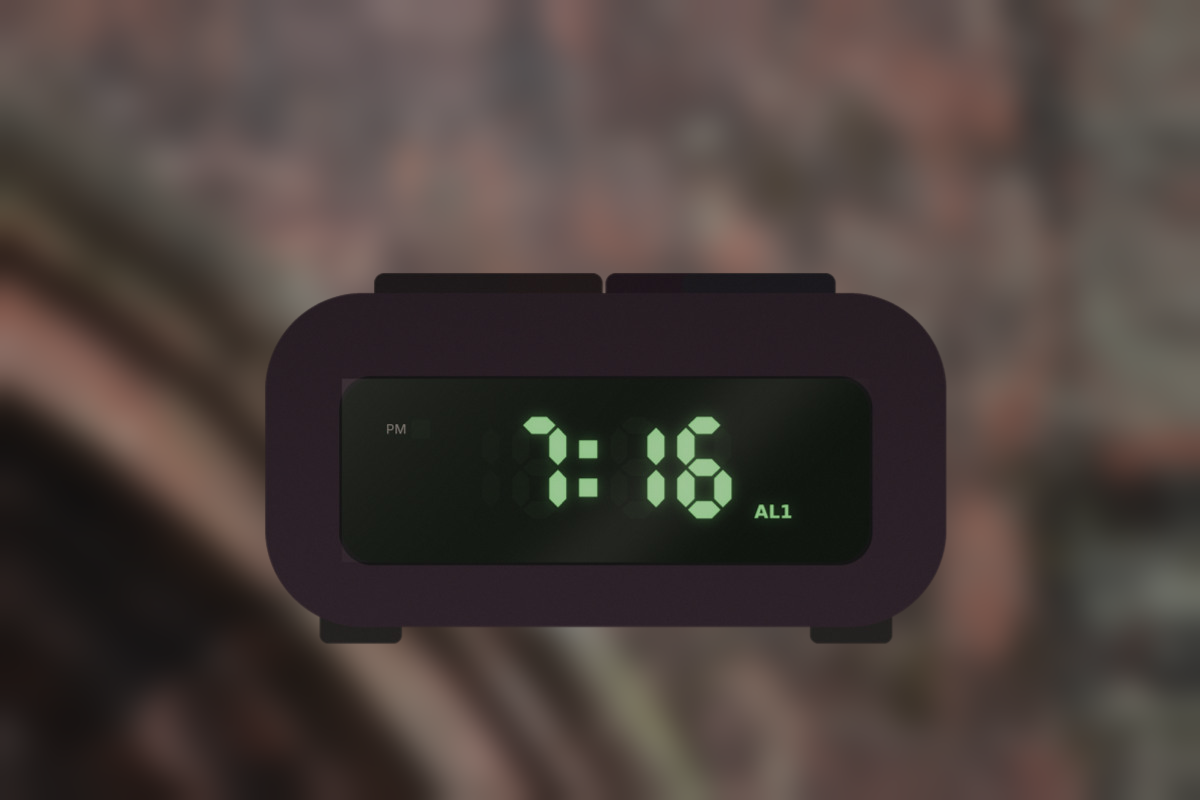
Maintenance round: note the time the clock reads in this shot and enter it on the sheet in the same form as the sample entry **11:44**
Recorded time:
**7:16**
